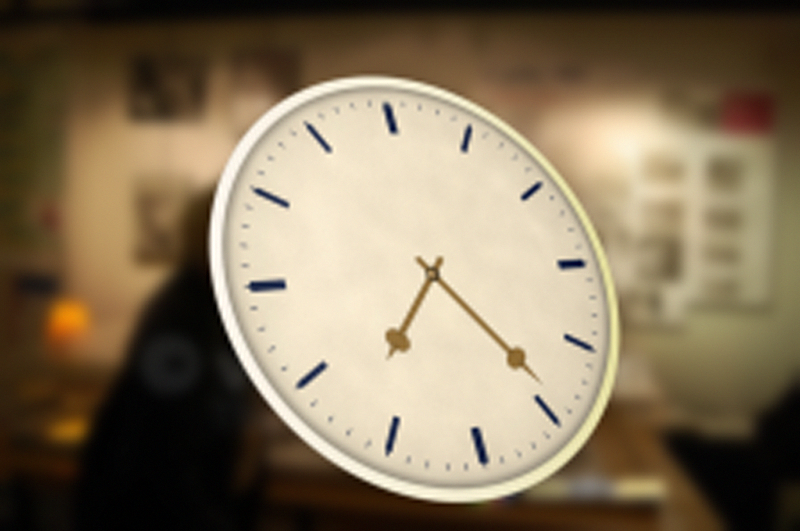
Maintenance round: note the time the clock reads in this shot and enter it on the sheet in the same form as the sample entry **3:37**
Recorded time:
**7:24**
